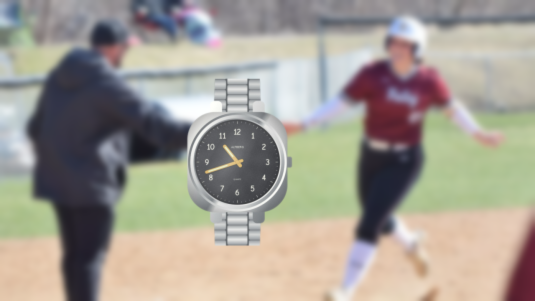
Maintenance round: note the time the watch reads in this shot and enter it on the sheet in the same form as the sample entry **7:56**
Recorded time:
**10:42**
